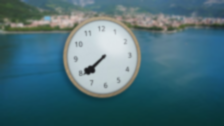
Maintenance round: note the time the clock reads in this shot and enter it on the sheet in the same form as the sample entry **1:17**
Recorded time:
**7:39**
